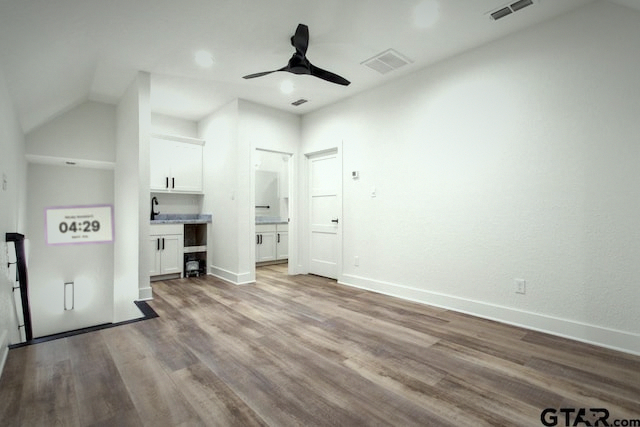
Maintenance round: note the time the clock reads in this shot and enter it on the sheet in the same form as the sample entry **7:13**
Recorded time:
**4:29**
